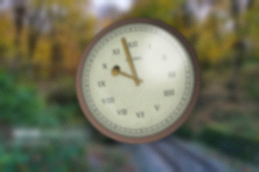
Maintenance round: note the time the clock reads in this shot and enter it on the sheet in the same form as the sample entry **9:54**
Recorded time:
**9:58**
